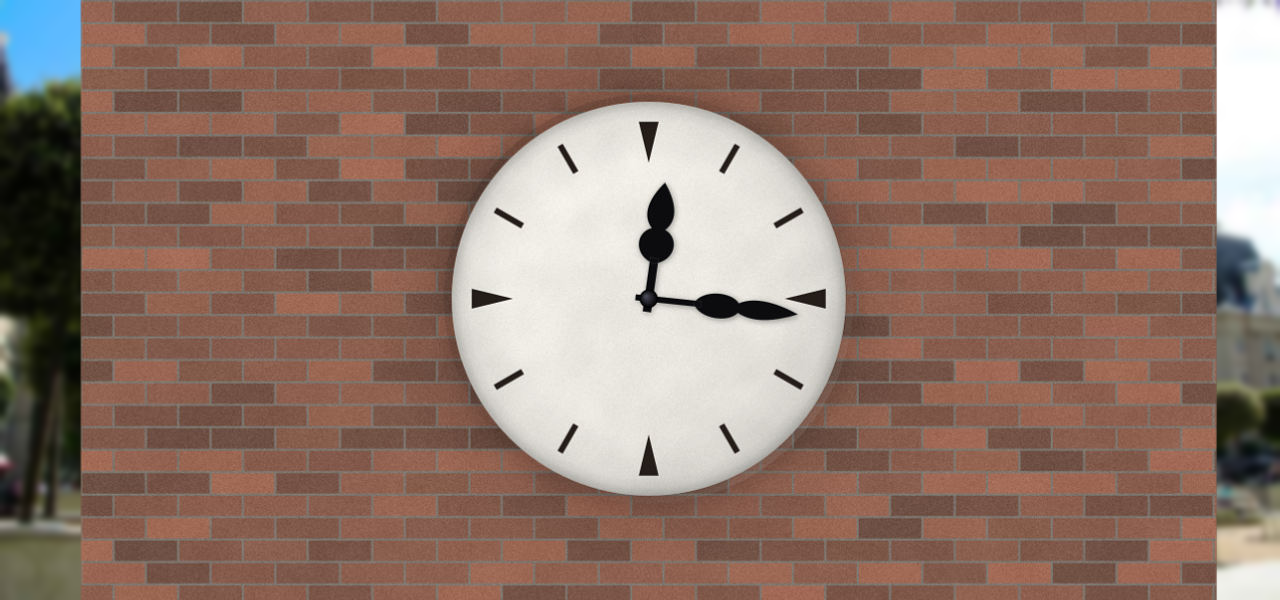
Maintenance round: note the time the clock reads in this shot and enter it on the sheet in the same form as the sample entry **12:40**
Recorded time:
**12:16**
